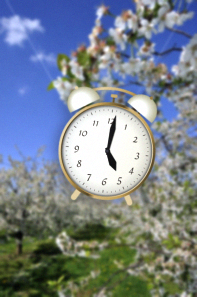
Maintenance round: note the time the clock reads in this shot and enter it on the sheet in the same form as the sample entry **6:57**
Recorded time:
**5:01**
